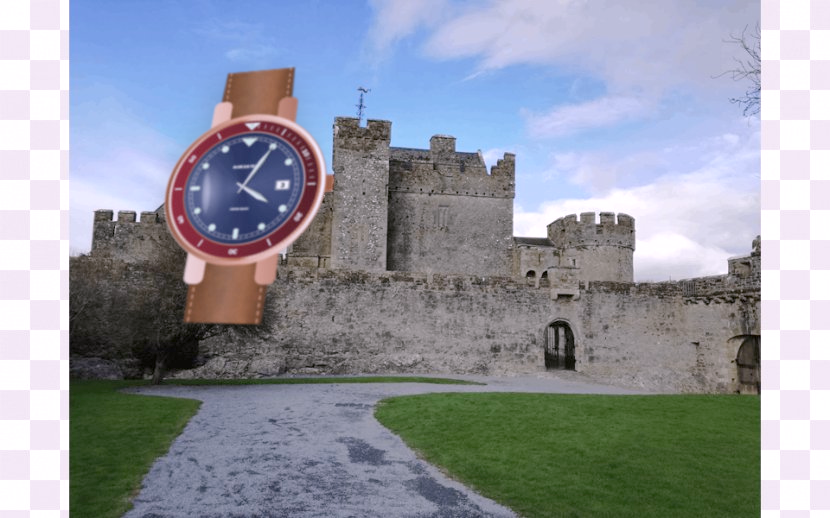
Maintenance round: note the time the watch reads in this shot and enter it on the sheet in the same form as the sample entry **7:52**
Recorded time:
**4:05**
